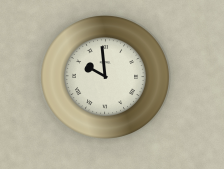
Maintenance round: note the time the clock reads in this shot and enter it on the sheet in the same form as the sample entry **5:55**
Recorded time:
**9:59**
